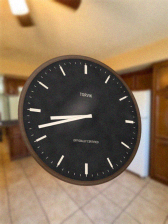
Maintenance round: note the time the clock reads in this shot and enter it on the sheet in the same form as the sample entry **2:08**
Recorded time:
**8:42**
